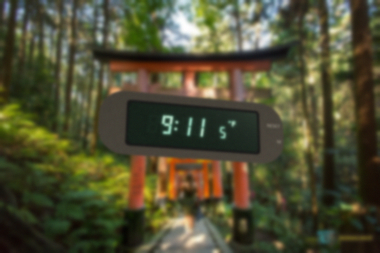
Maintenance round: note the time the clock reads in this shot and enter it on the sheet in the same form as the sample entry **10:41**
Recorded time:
**9:11**
